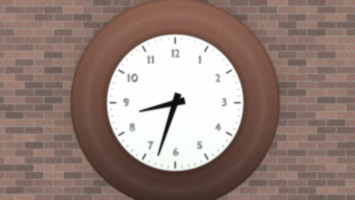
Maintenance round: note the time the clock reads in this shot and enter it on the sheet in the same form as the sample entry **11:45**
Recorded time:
**8:33**
